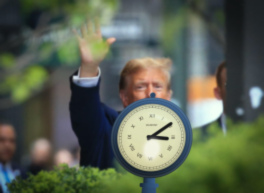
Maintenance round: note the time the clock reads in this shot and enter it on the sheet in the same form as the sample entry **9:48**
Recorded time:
**3:09**
